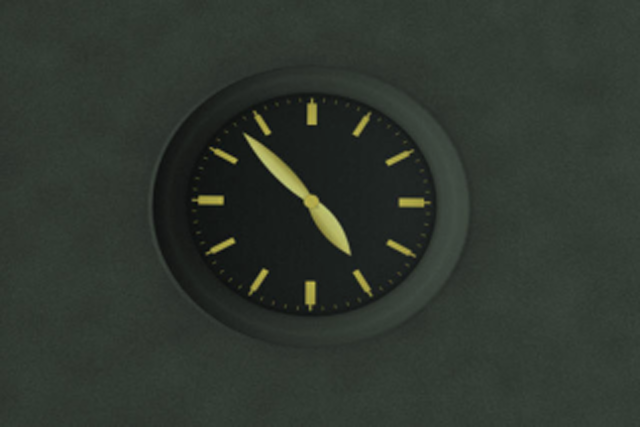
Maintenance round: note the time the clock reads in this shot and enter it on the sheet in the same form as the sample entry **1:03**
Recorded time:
**4:53**
